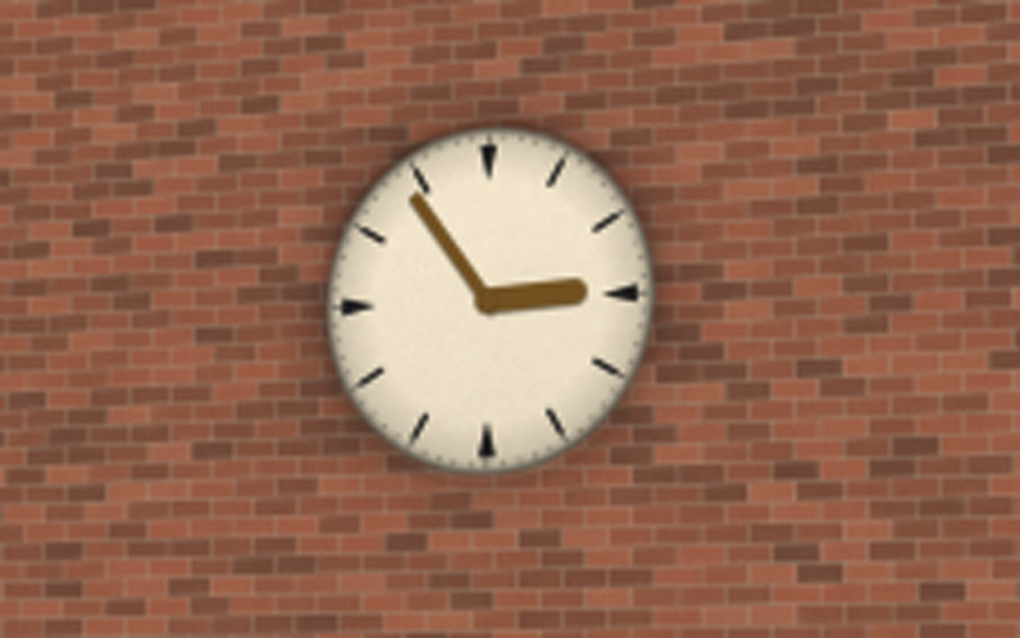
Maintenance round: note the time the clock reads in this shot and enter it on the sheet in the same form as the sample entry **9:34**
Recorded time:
**2:54**
